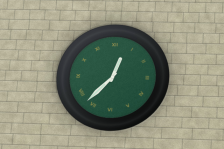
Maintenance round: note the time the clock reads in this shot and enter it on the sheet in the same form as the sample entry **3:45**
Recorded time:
**12:37**
